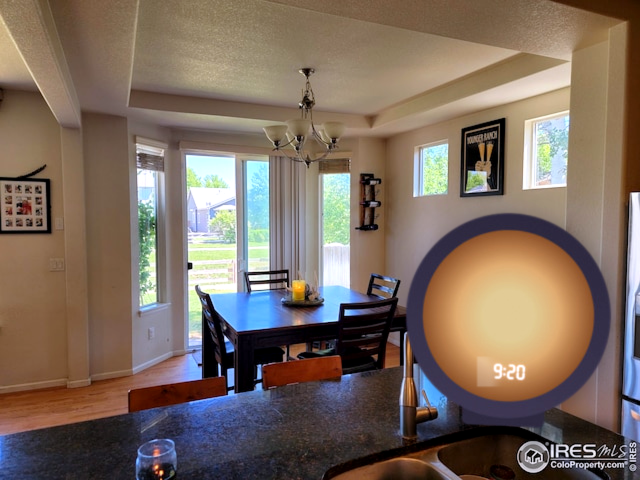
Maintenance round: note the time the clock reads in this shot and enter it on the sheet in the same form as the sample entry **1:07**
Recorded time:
**9:20**
